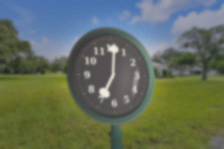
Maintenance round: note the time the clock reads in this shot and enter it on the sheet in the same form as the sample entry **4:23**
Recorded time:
**7:01**
